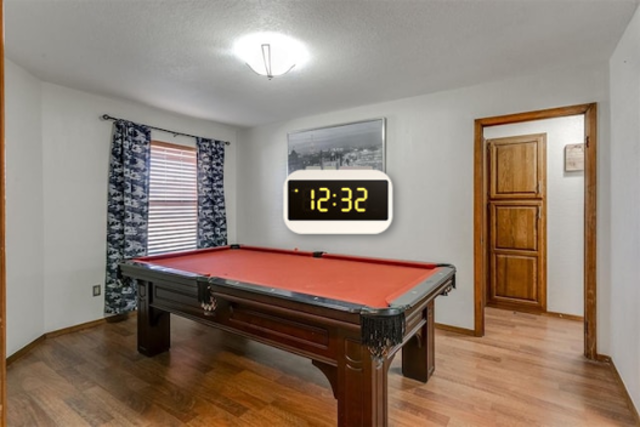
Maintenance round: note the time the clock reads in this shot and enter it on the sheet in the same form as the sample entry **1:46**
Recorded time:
**12:32**
